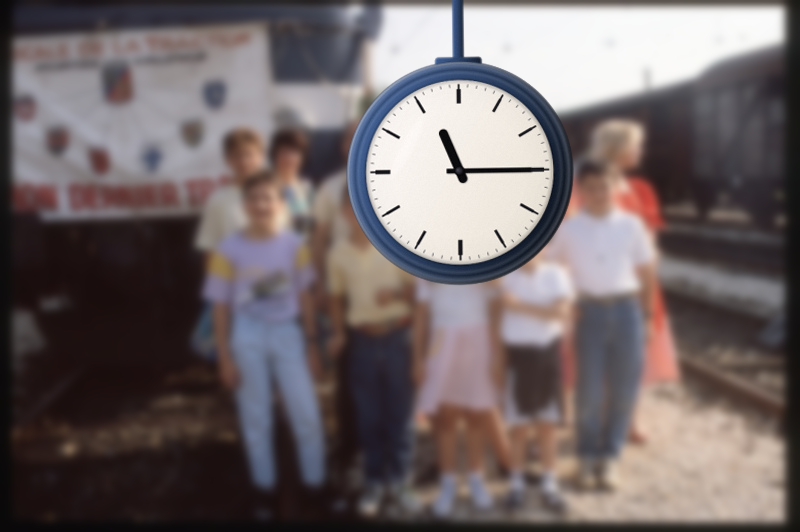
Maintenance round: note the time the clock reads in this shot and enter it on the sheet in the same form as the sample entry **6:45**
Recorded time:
**11:15**
